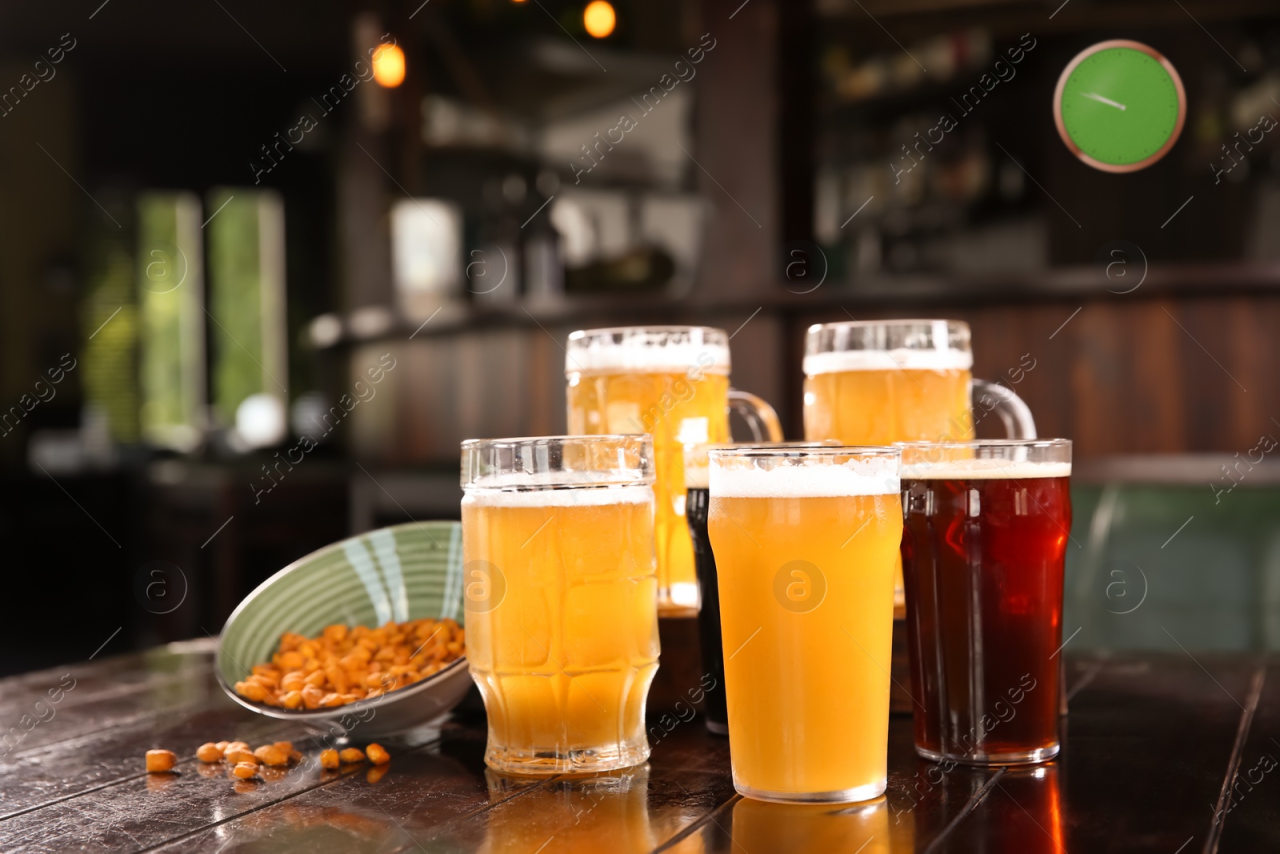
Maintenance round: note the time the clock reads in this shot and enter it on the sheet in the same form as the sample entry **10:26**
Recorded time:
**9:48**
